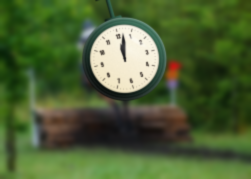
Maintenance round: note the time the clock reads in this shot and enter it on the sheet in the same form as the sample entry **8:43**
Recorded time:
**12:02**
